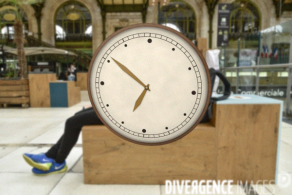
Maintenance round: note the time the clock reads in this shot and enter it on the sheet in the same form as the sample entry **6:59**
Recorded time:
**6:51**
